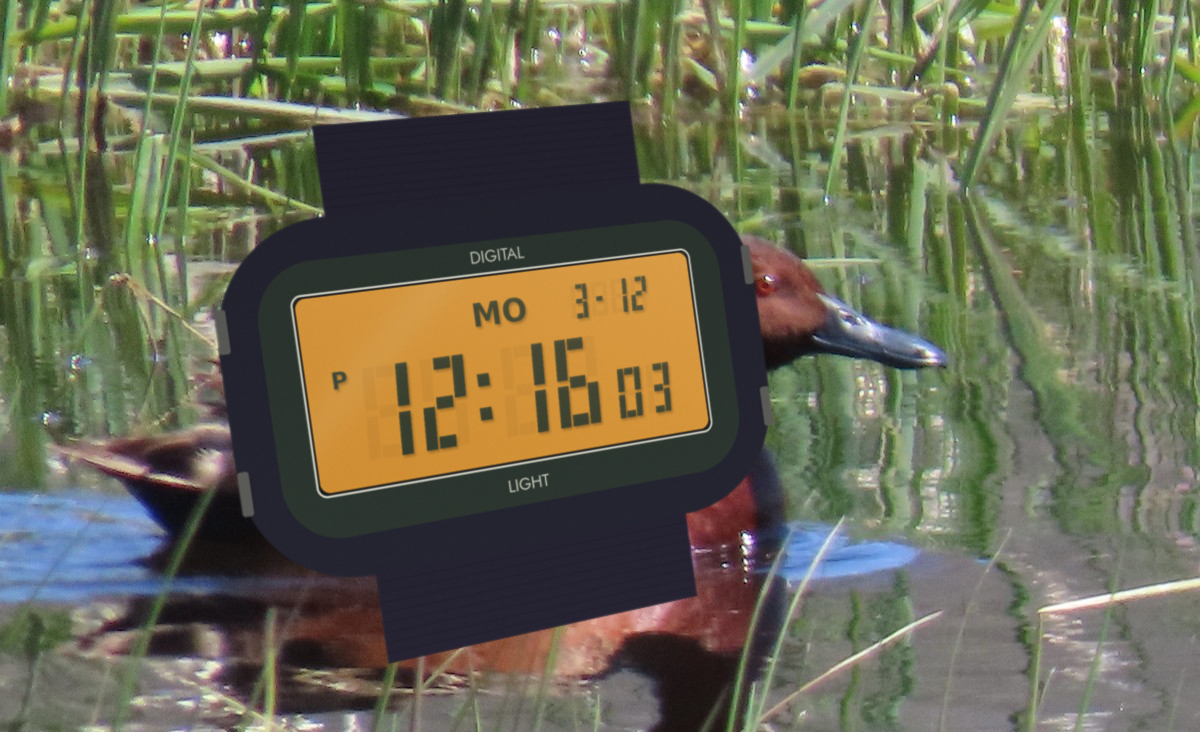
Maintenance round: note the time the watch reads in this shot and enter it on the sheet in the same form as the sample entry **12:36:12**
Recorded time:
**12:16:03**
